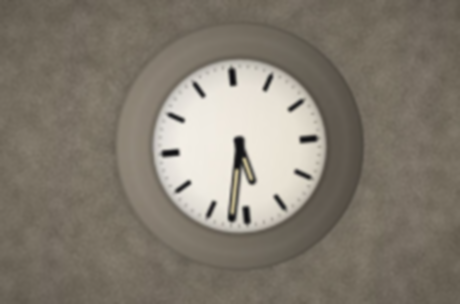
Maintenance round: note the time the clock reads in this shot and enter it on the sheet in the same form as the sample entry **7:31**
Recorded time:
**5:32**
